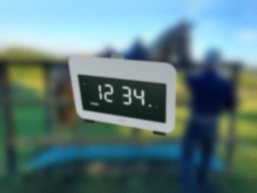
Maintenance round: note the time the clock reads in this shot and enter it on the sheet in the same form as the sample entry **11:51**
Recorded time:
**12:34**
